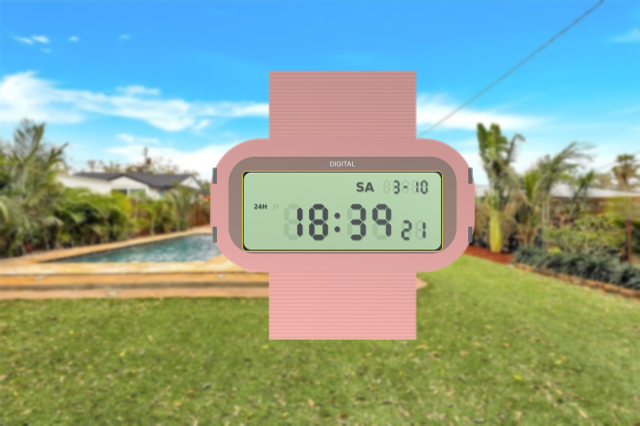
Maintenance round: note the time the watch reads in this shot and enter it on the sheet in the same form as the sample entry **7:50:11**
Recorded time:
**18:39:21**
